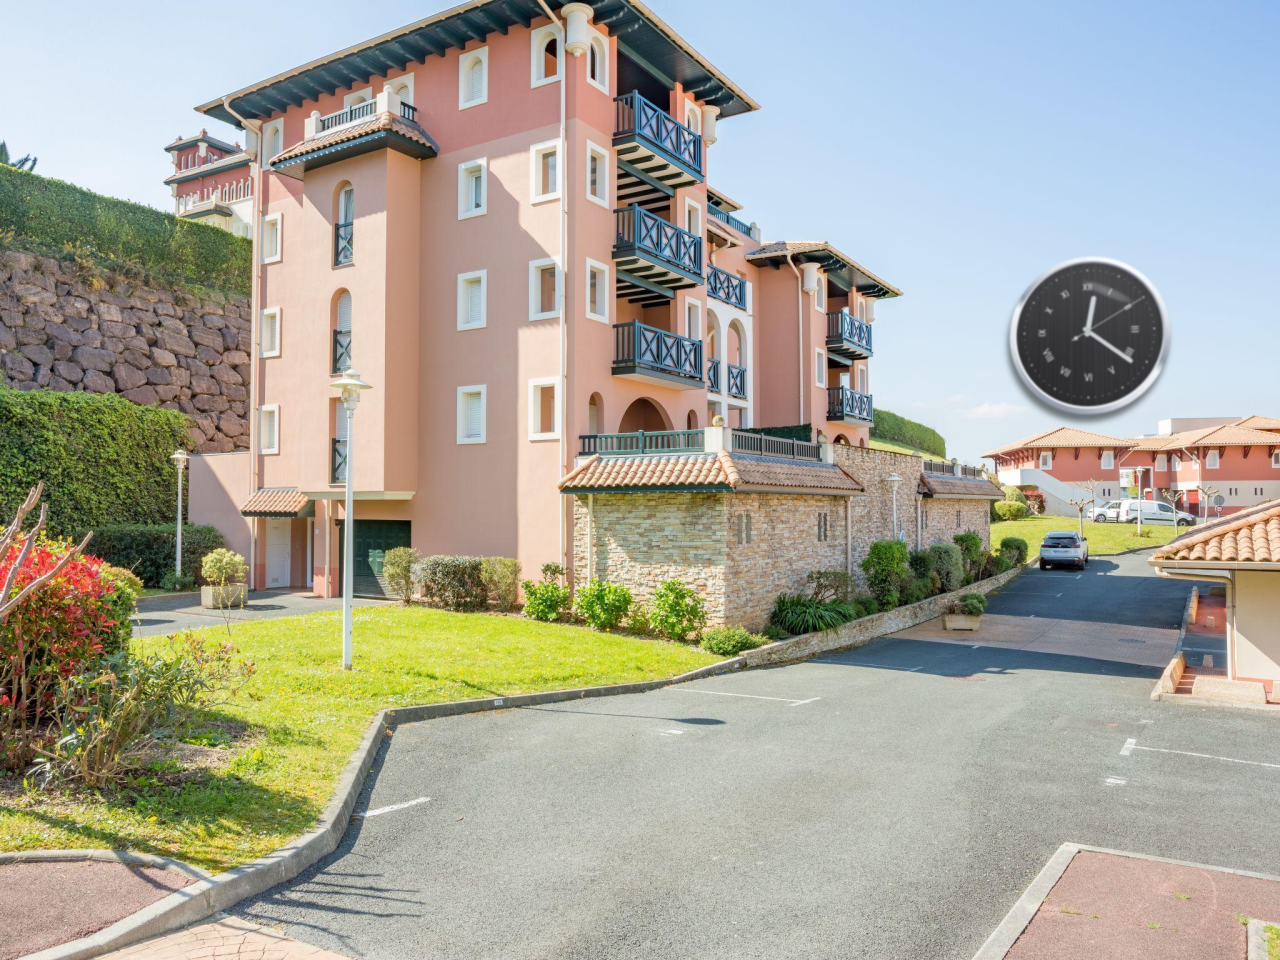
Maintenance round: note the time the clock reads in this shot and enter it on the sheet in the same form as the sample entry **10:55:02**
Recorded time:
**12:21:10**
